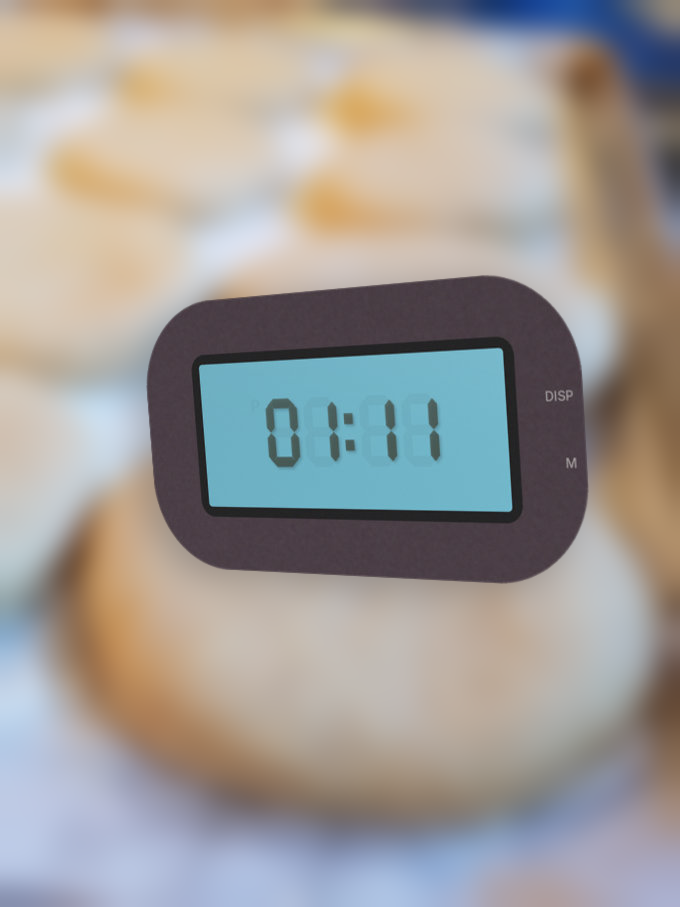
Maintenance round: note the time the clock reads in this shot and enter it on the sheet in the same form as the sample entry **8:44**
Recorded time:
**1:11**
